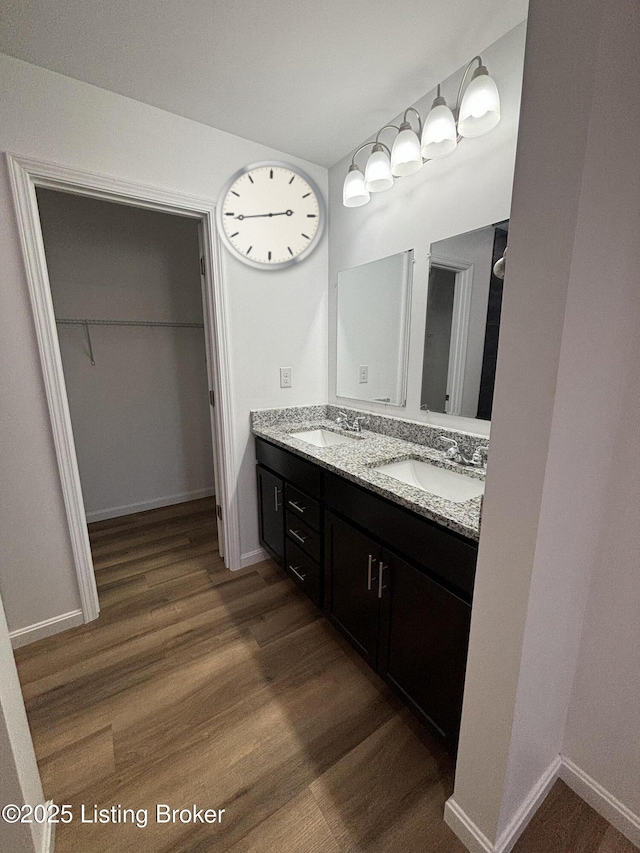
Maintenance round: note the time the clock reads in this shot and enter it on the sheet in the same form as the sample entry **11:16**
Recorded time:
**2:44**
